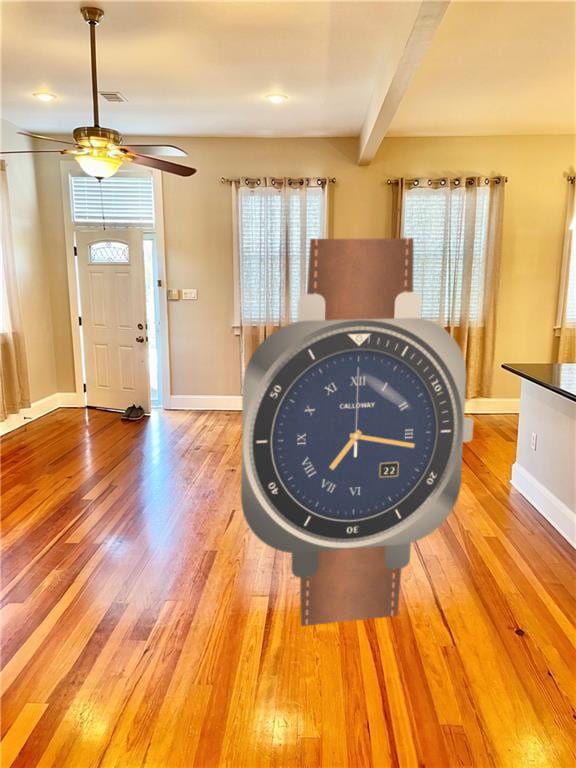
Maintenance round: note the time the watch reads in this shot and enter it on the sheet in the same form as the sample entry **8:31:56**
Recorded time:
**7:17:00**
